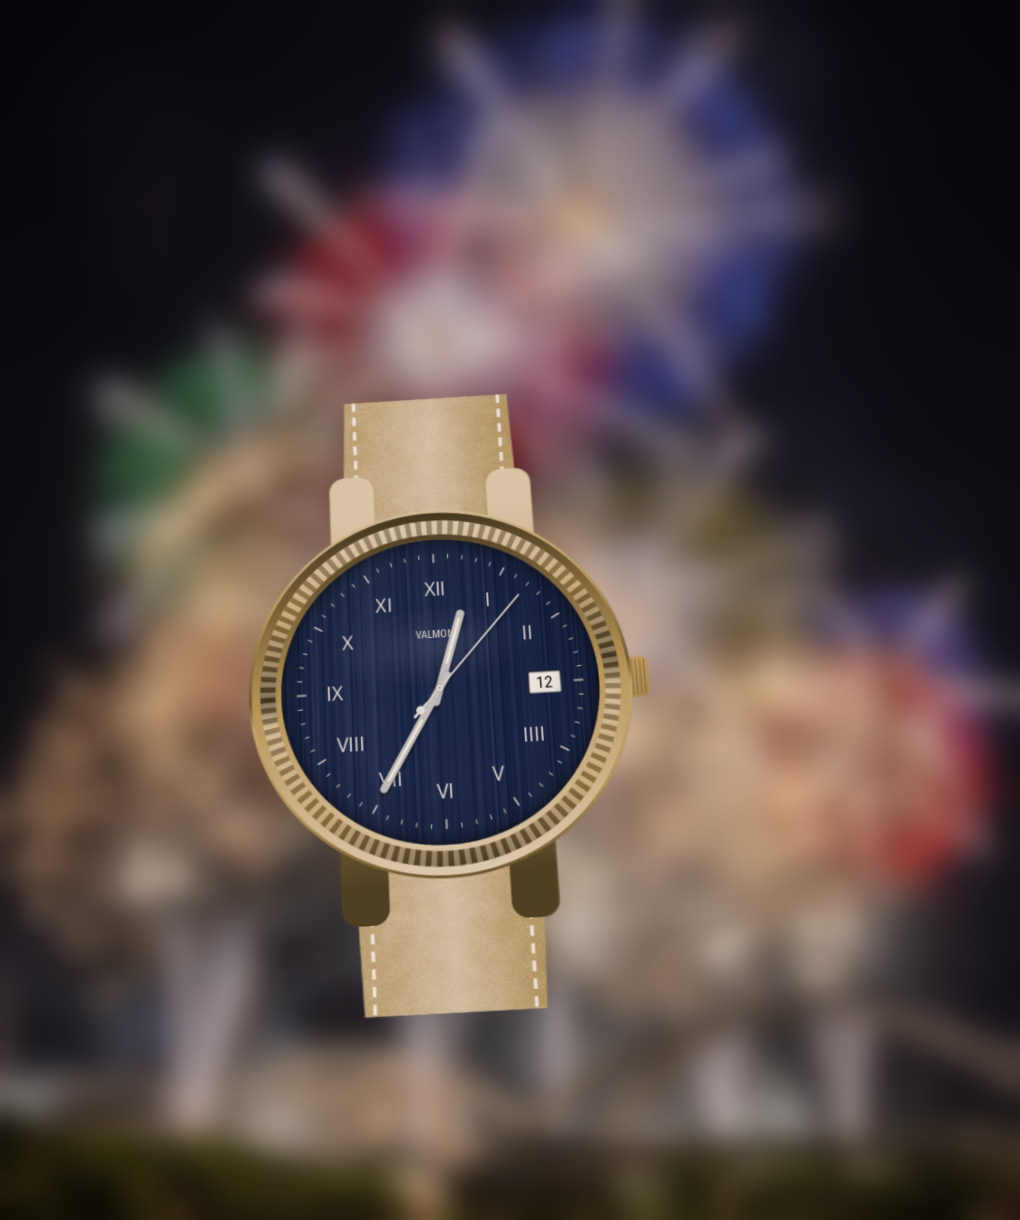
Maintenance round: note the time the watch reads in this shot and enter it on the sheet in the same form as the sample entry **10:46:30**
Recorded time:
**12:35:07**
